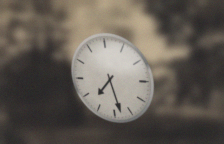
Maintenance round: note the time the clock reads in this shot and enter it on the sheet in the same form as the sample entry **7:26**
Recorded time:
**7:28**
